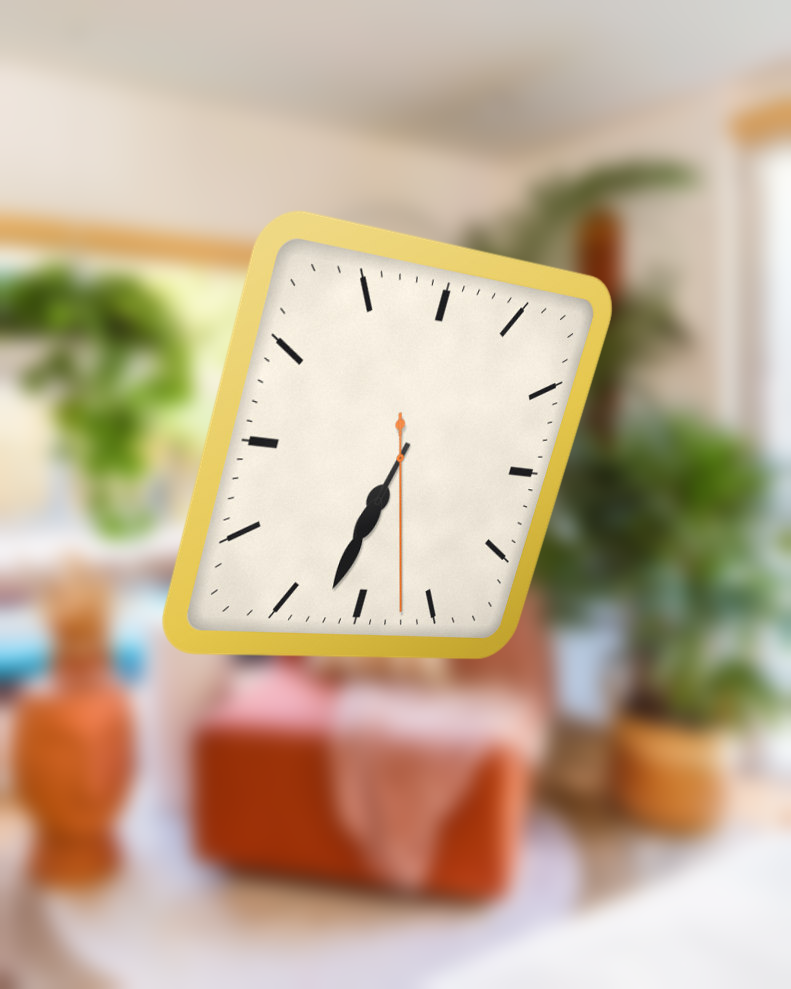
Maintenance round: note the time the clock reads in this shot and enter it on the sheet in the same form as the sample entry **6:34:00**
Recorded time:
**6:32:27**
